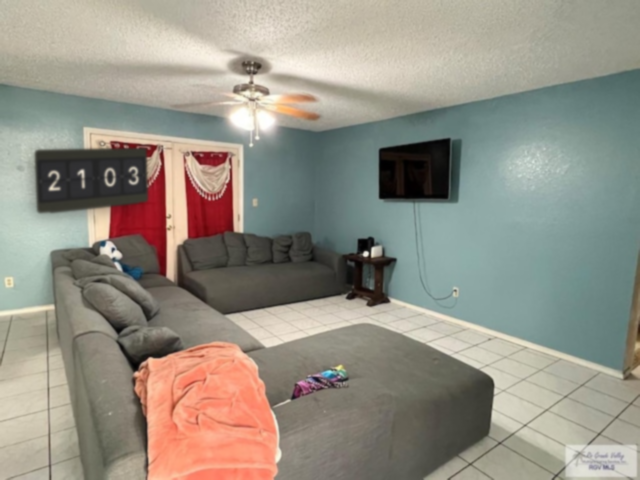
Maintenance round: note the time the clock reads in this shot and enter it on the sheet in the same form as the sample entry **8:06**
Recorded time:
**21:03**
